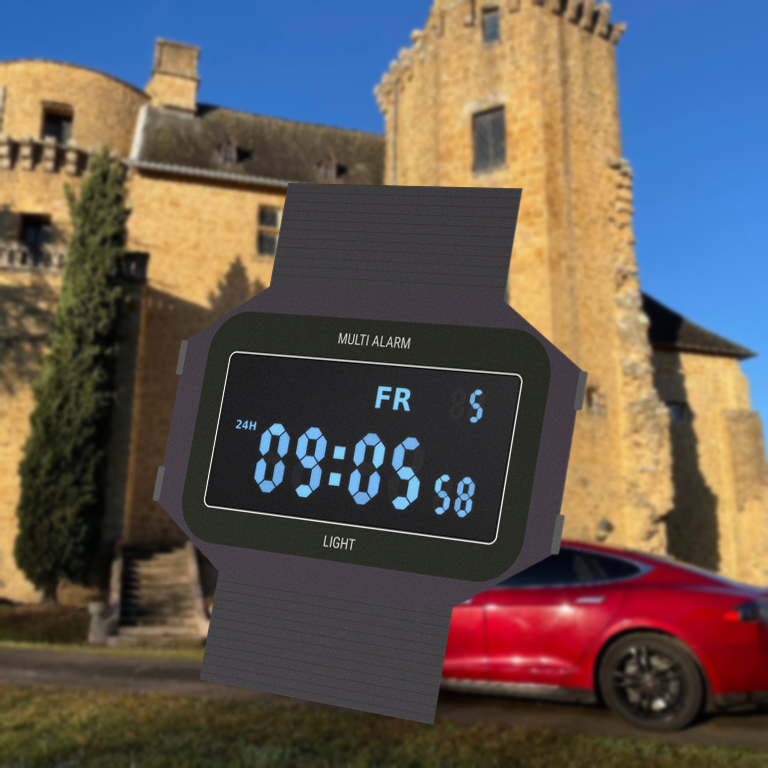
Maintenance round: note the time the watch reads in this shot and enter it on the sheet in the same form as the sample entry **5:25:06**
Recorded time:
**9:05:58**
